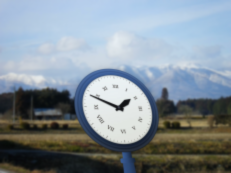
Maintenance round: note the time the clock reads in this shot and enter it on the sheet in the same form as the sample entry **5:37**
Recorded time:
**1:49**
